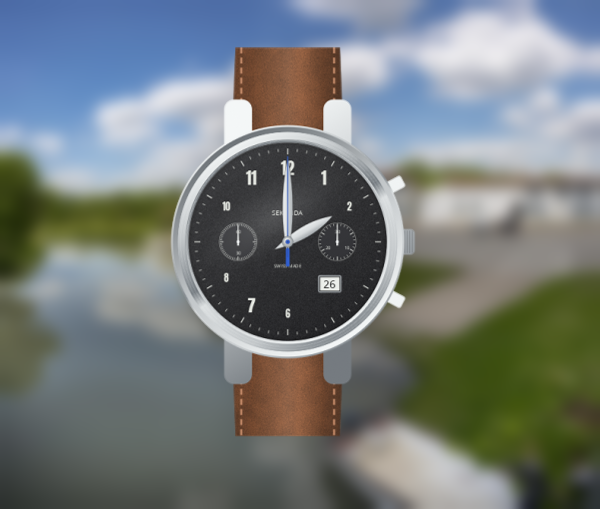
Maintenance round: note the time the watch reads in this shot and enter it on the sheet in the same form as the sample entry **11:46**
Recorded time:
**2:00**
